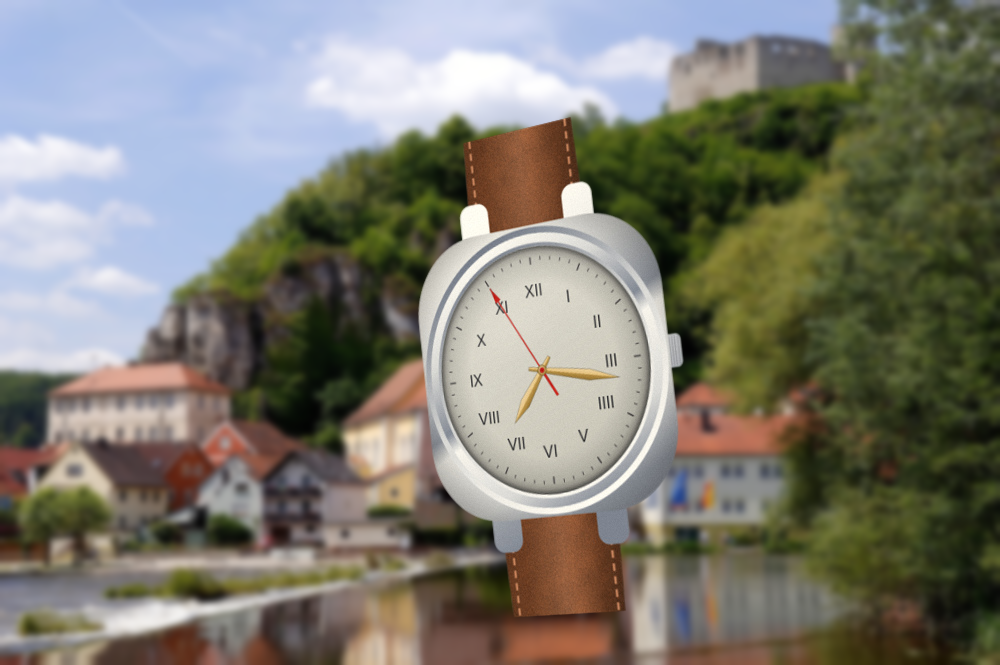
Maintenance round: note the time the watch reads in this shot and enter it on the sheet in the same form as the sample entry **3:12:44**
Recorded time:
**7:16:55**
